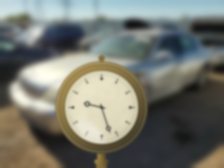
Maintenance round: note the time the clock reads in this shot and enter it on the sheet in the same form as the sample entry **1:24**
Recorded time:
**9:27**
